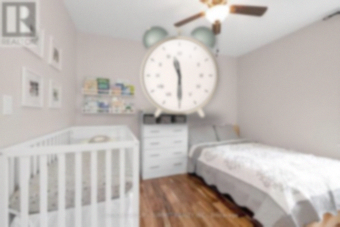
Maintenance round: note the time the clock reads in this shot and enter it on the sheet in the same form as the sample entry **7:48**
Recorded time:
**11:30**
